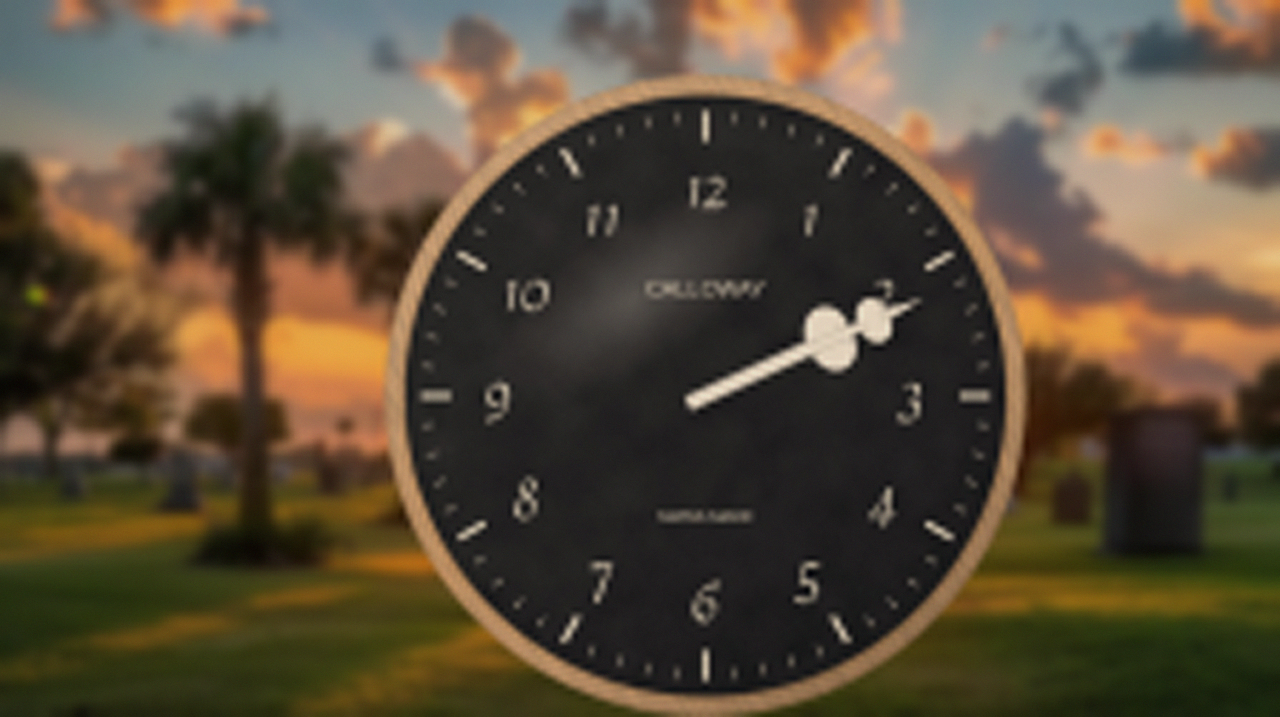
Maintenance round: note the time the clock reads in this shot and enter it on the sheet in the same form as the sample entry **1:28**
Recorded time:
**2:11**
